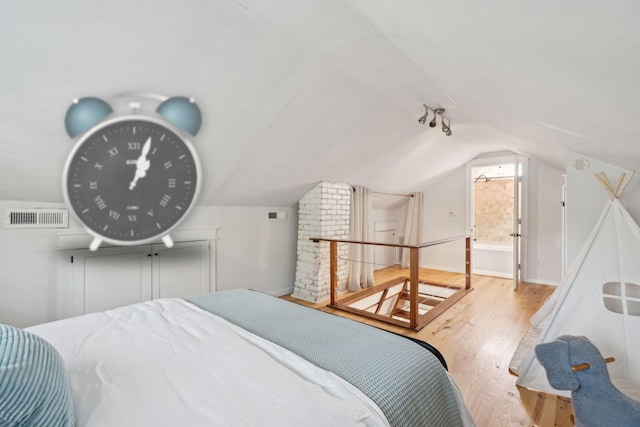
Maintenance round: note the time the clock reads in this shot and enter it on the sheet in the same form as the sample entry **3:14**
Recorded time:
**1:03**
